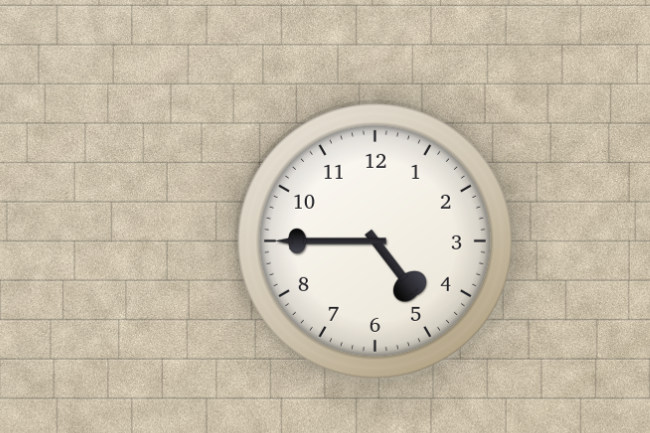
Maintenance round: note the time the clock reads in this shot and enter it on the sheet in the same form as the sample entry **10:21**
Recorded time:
**4:45**
